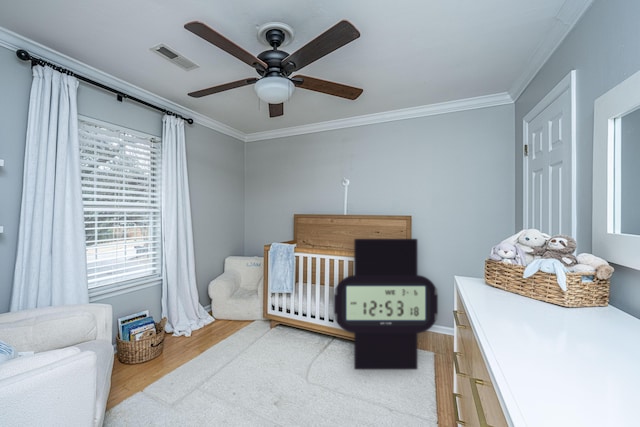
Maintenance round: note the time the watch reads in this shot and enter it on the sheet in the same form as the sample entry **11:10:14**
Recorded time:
**12:53:18**
